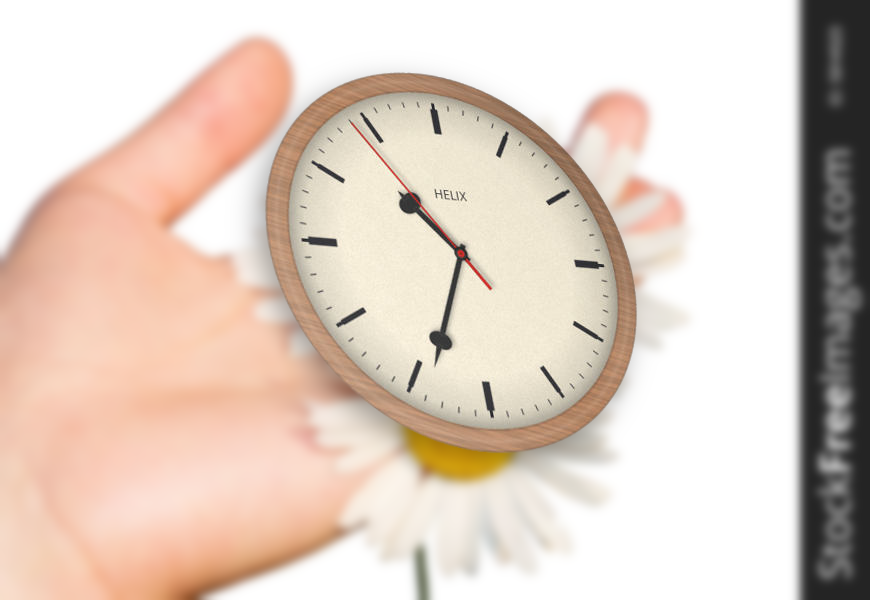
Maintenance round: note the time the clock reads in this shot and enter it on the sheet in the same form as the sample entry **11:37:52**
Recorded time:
**10:33:54**
